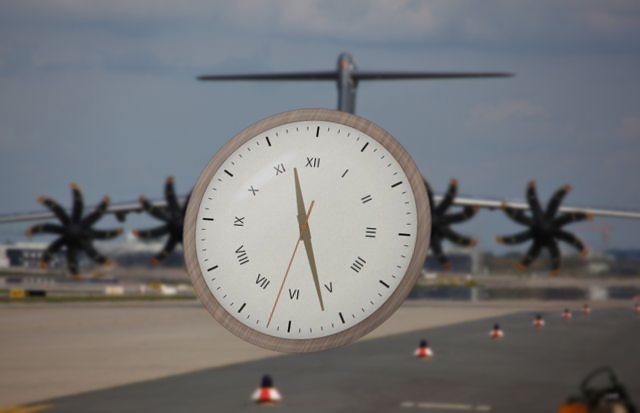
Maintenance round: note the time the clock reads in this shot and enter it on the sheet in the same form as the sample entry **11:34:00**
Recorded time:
**11:26:32**
